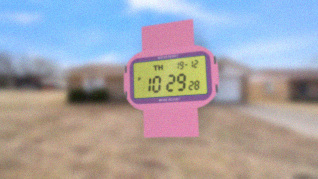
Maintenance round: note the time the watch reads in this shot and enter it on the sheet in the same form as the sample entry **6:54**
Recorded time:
**10:29**
